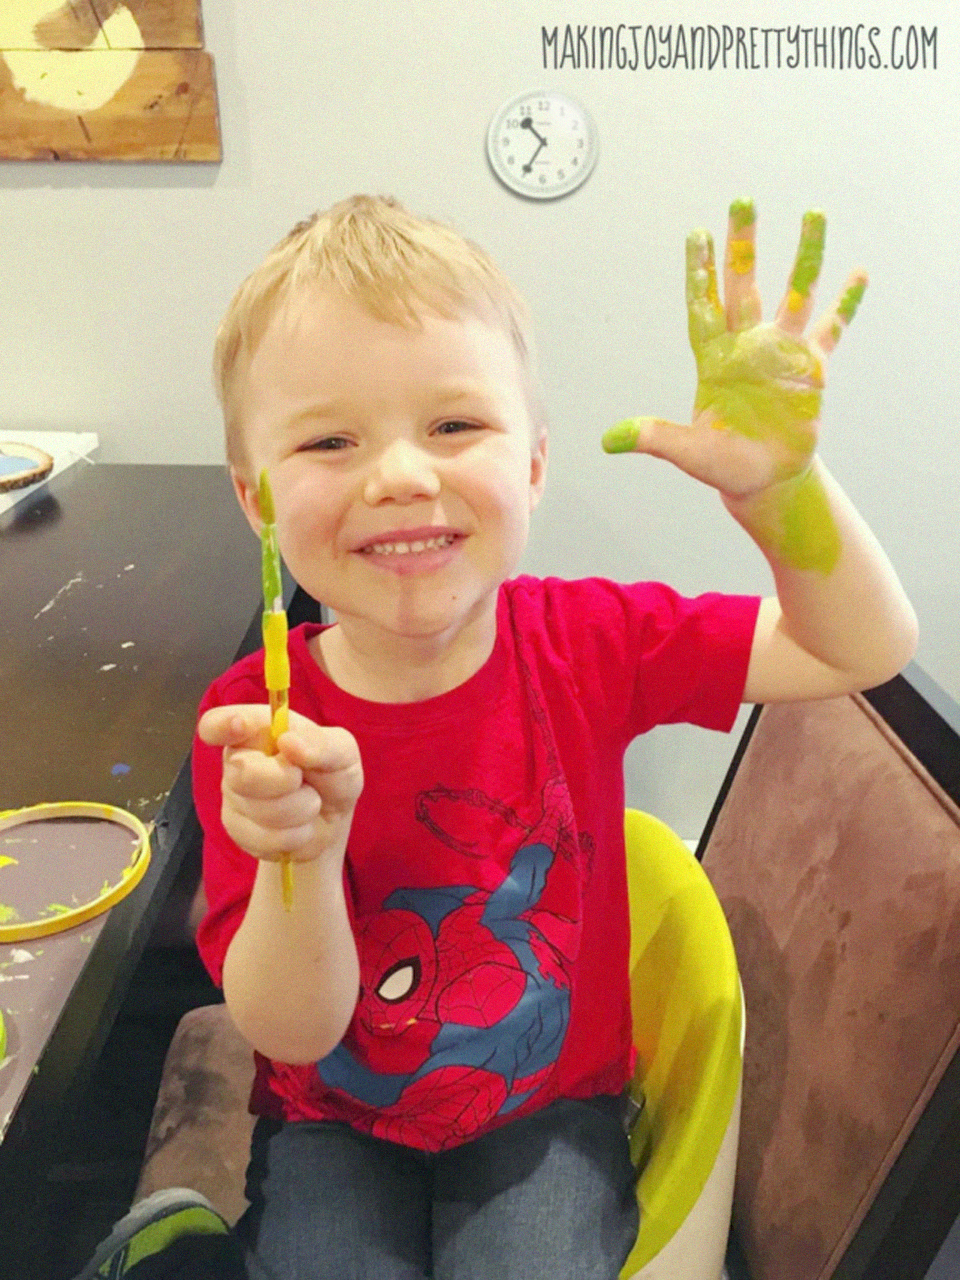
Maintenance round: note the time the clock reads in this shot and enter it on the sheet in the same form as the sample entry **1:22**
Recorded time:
**10:35**
